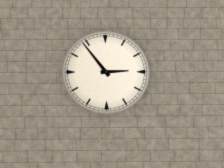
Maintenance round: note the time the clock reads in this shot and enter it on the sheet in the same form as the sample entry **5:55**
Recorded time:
**2:54**
